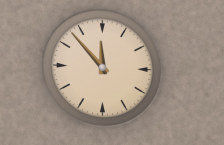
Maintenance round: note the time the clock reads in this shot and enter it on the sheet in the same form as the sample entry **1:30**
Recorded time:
**11:53**
